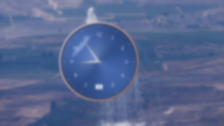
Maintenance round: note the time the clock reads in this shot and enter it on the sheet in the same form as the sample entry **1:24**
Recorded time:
**8:54**
